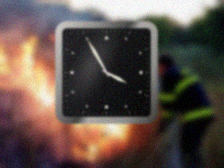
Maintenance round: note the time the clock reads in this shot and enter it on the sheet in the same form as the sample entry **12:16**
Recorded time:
**3:55**
